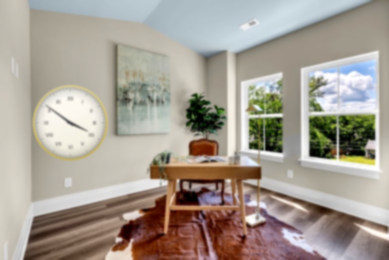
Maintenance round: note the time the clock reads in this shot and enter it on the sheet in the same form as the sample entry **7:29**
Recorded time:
**3:51**
